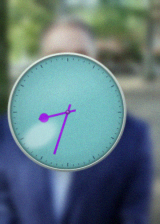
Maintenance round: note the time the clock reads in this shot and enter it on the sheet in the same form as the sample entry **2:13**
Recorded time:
**8:33**
